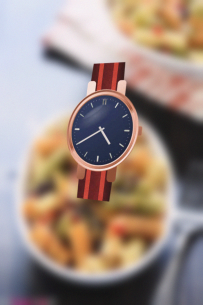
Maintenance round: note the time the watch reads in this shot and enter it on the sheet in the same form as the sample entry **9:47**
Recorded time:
**4:40**
